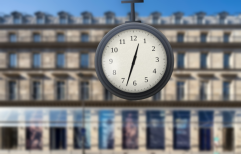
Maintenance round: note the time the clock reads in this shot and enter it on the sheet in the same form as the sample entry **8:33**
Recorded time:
**12:33**
